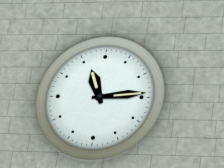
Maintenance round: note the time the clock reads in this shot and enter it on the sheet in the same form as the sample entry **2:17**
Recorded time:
**11:14**
